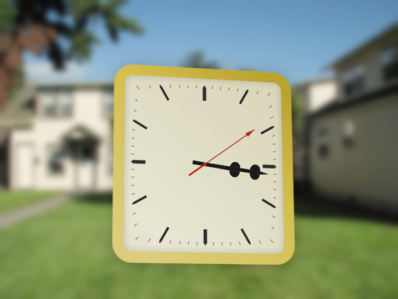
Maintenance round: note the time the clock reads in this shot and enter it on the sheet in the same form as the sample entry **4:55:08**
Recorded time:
**3:16:09**
